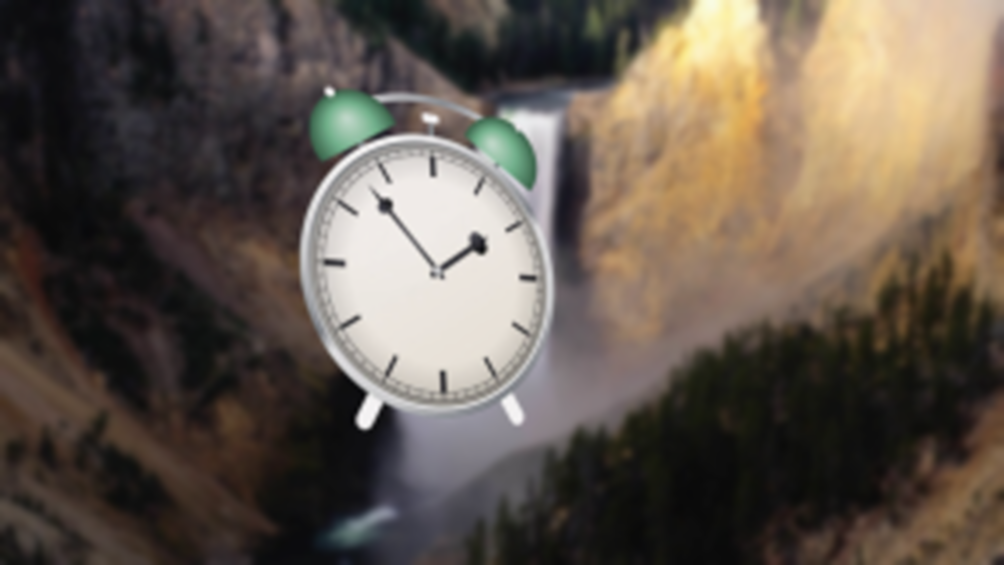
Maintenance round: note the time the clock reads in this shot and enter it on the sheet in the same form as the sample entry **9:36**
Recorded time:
**1:53**
